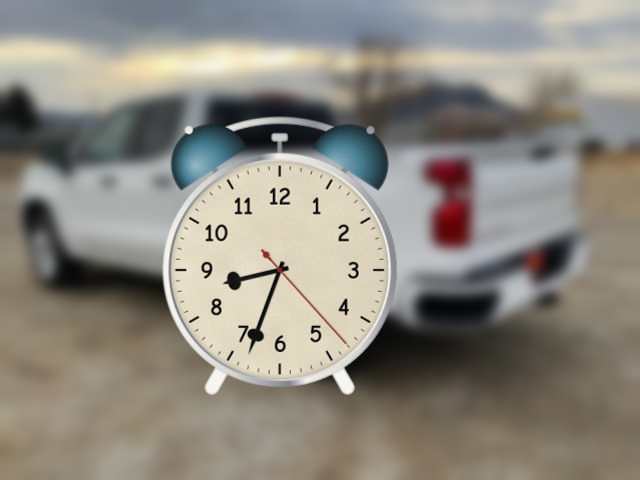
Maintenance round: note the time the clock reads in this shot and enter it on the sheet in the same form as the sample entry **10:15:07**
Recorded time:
**8:33:23**
